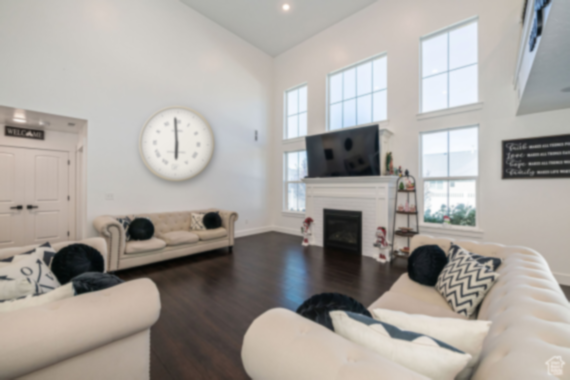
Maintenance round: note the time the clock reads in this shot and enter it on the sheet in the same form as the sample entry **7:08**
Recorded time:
**5:59**
